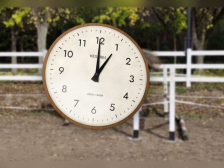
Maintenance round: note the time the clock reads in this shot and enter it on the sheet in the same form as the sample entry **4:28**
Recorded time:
**1:00**
